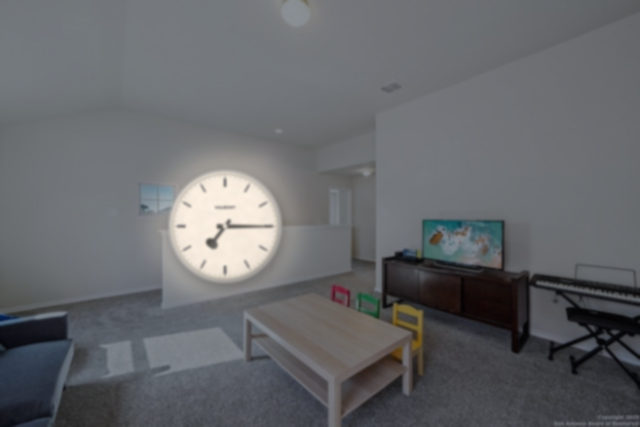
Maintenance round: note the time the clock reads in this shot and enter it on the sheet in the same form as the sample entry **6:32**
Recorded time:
**7:15**
